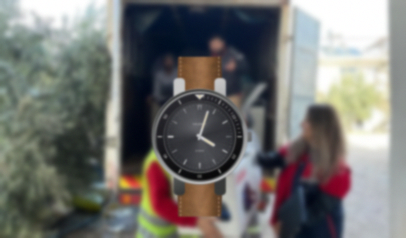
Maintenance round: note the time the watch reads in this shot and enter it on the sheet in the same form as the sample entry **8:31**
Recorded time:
**4:03**
